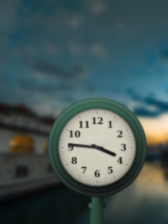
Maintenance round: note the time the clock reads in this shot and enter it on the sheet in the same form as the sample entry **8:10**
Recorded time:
**3:46**
